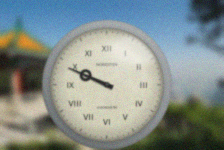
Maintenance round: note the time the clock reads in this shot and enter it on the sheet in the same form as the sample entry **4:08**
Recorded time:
**9:49**
